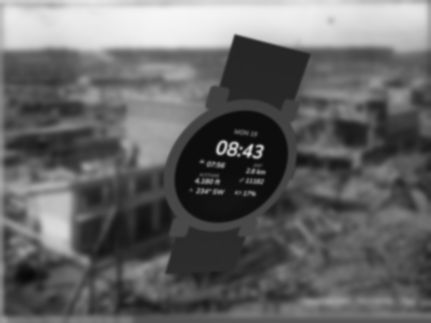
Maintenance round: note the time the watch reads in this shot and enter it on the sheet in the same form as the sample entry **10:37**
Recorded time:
**8:43**
